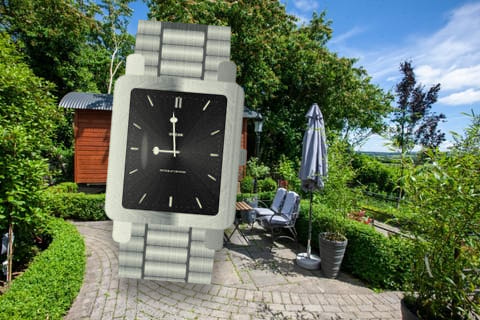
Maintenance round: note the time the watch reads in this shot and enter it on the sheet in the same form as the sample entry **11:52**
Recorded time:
**8:59**
